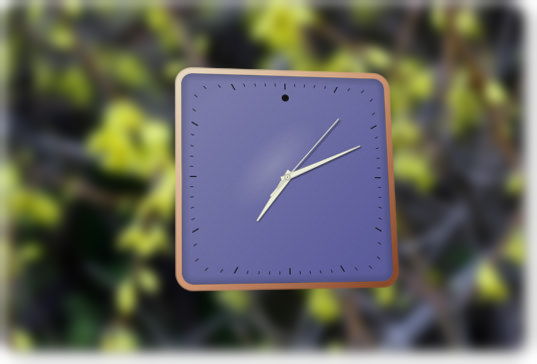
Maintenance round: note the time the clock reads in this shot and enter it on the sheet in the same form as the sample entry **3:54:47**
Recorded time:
**7:11:07**
